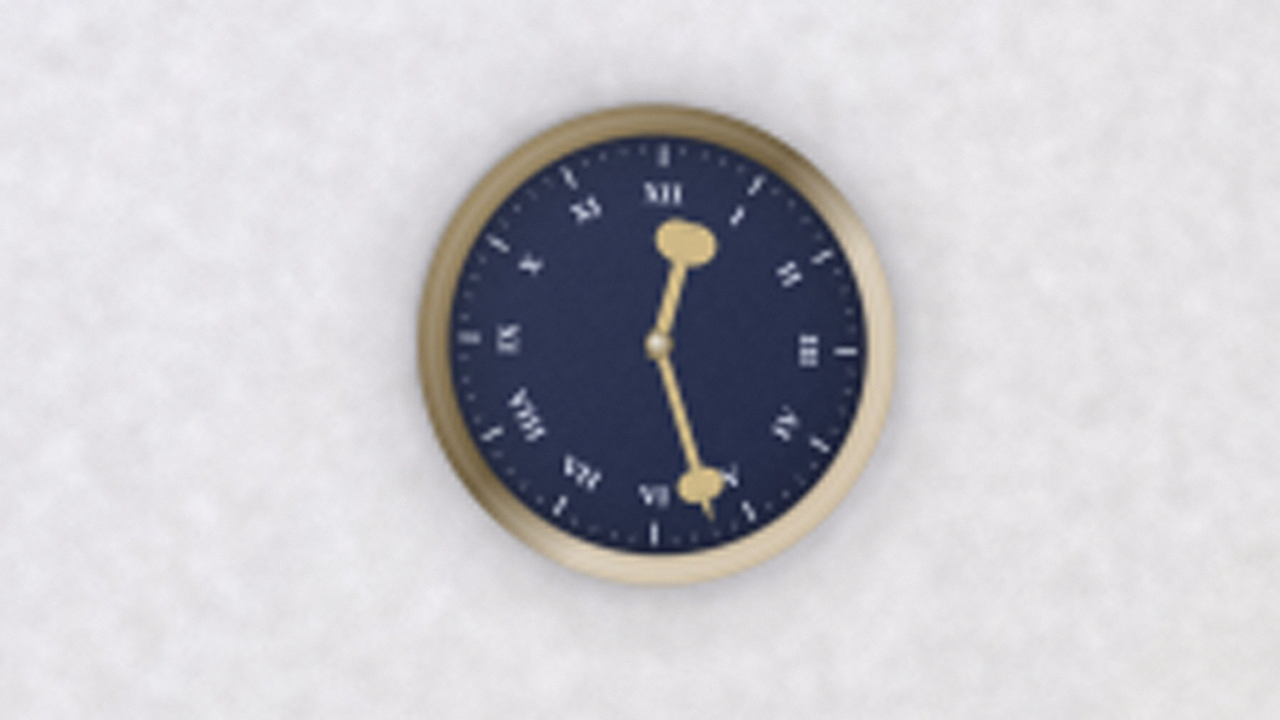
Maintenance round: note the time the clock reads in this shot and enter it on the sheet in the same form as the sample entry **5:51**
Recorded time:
**12:27**
